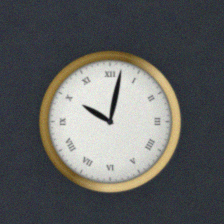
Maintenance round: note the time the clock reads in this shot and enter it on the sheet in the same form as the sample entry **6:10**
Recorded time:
**10:02**
